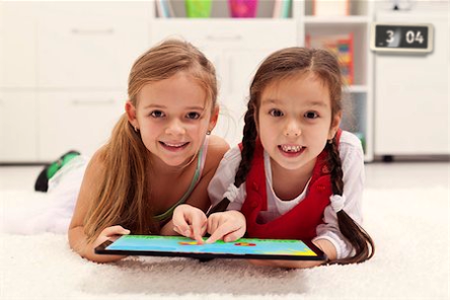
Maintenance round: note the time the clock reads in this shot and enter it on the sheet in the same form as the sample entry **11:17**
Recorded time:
**3:04**
